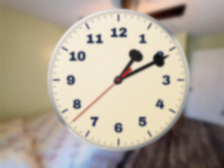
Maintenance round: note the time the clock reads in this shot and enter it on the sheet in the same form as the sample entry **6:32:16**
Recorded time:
**1:10:38**
